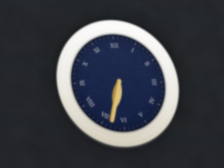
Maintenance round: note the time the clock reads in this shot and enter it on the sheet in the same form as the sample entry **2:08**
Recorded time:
**6:33**
